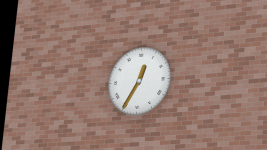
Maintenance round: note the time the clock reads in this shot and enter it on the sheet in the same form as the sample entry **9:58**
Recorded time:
**12:35**
